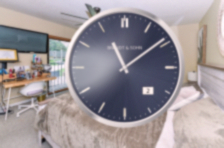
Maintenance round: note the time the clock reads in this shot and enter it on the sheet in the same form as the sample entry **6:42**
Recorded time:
**11:09**
